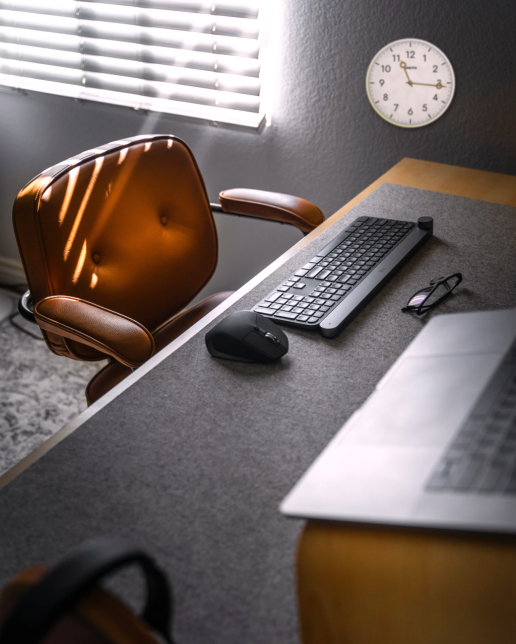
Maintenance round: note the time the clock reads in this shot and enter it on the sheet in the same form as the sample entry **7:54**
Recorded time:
**11:16**
